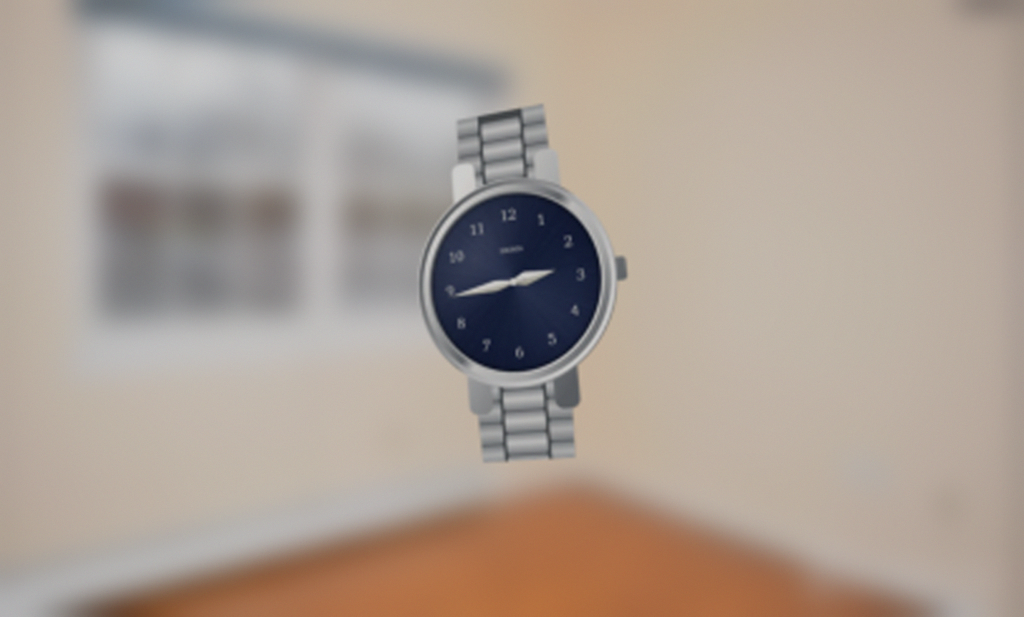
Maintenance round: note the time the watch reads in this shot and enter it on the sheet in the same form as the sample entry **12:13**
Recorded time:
**2:44**
